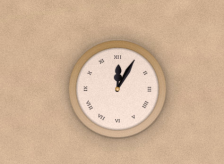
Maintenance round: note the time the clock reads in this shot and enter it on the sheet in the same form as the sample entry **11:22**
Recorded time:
**12:05**
